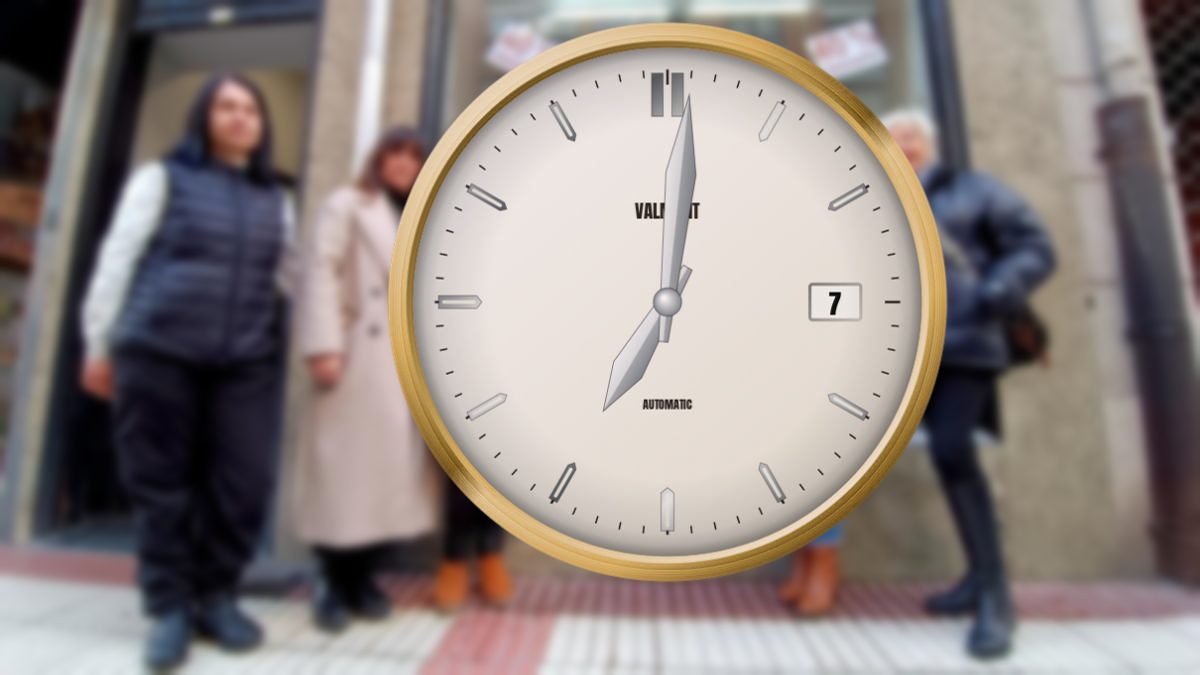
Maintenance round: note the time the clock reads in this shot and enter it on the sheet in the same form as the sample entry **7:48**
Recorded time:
**7:01**
